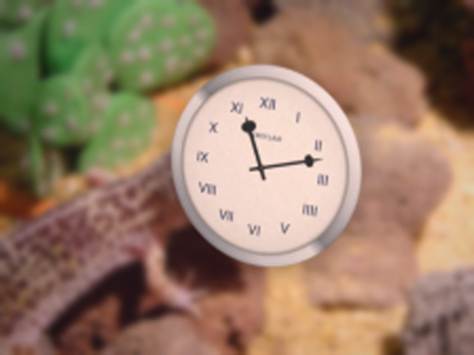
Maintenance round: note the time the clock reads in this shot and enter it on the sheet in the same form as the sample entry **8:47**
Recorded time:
**11:12**
